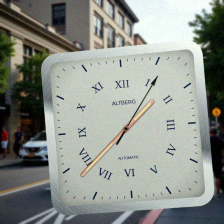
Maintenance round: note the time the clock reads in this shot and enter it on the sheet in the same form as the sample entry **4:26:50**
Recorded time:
**1:38:06**
